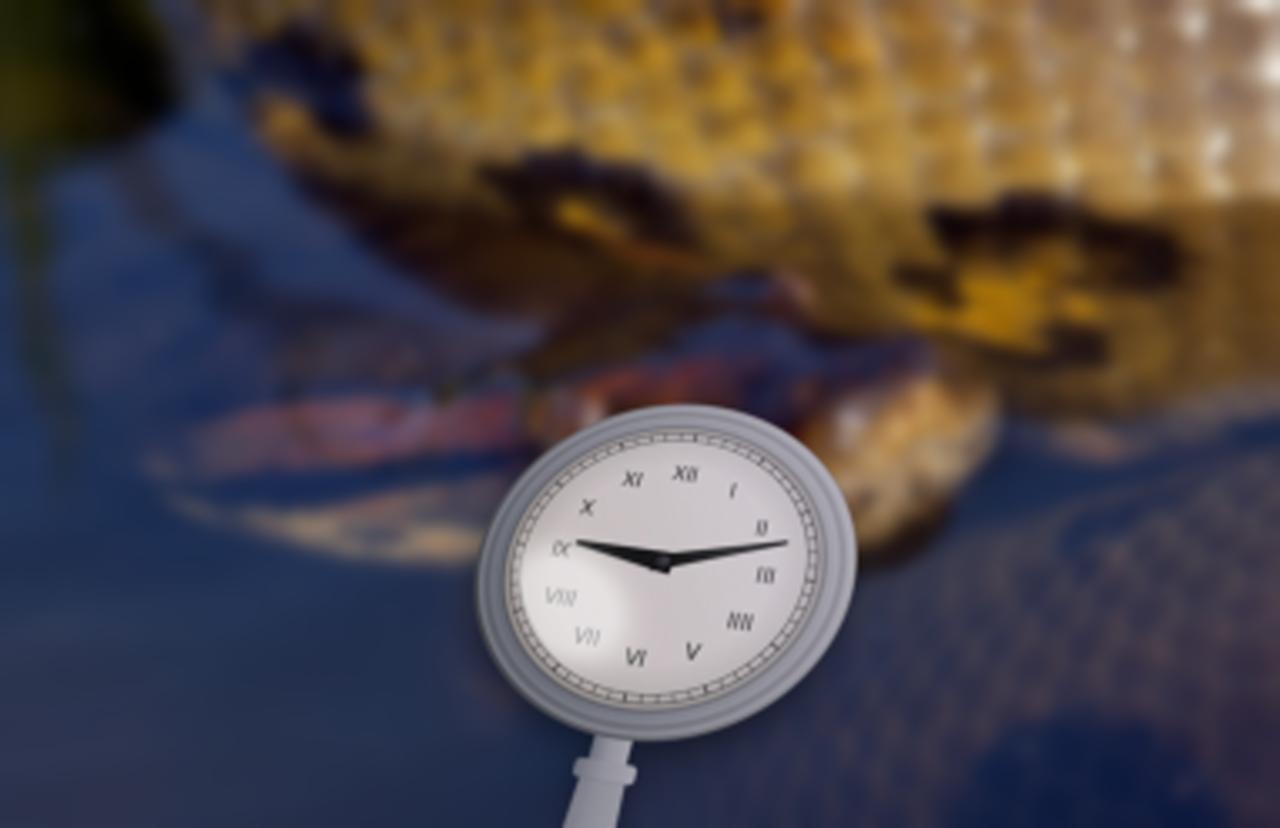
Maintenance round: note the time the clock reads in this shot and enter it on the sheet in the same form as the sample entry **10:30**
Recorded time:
**9:12**
